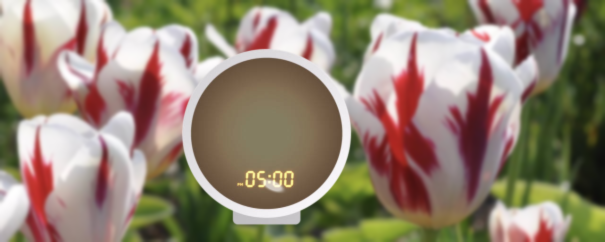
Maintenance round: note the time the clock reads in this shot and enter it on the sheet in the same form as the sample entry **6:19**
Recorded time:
**5:00**
